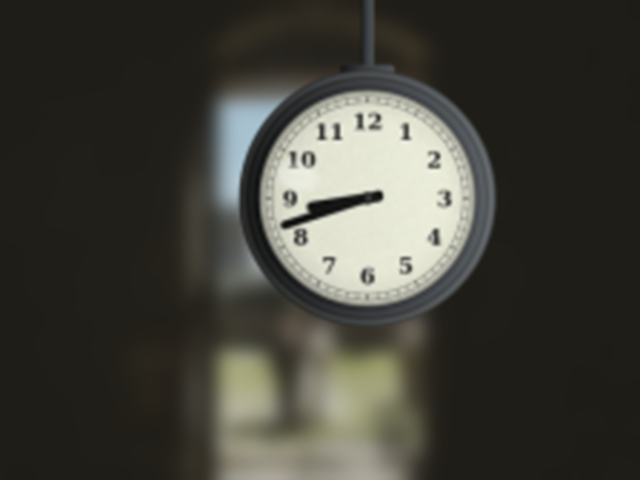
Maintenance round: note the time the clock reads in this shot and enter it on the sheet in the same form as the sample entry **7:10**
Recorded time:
**8:42**
